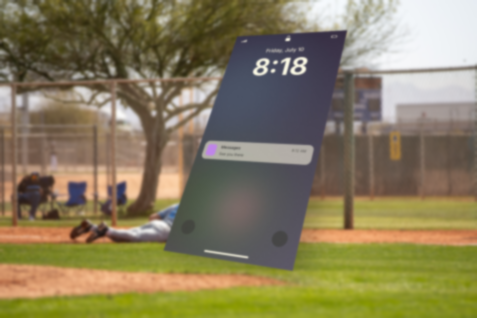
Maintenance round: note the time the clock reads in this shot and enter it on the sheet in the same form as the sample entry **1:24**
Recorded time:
**8:18**
